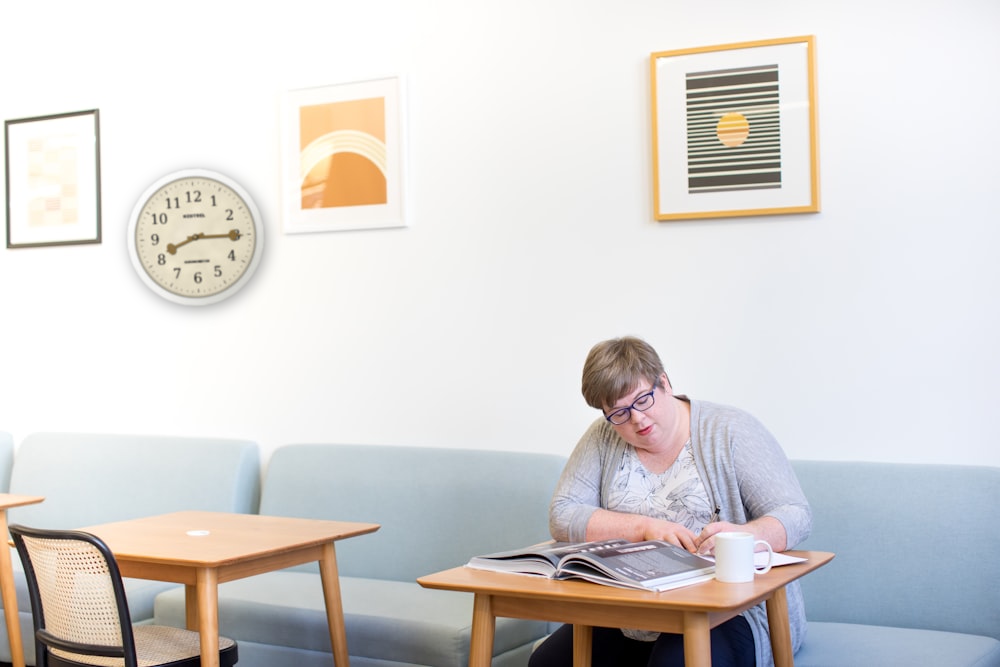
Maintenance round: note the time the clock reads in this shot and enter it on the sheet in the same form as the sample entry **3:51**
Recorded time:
**8:15**
